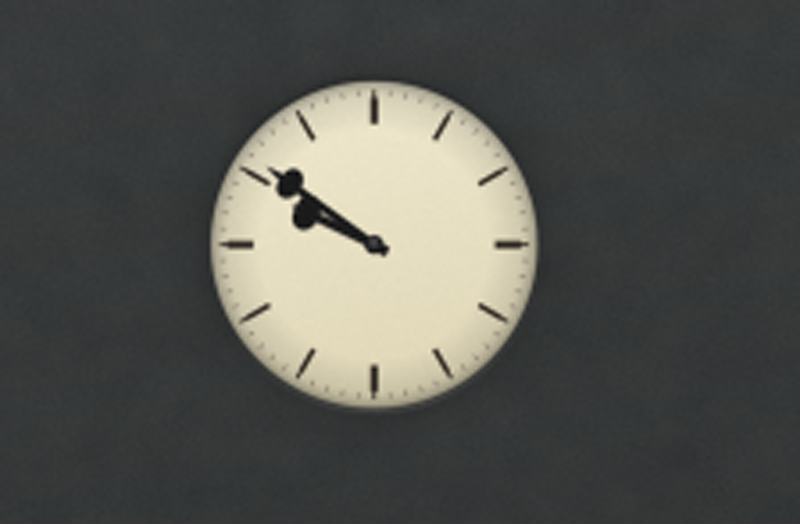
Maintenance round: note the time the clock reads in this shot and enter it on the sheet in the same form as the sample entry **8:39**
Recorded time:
**9:51**
